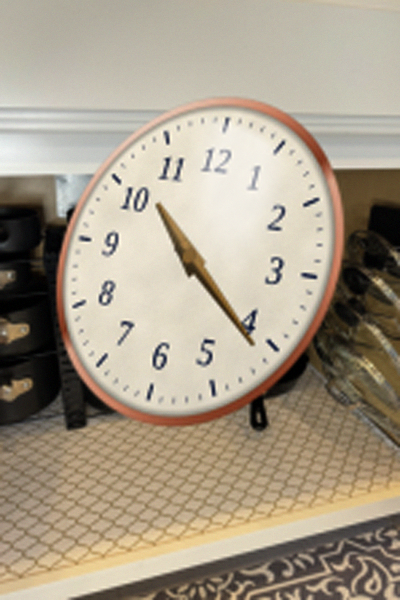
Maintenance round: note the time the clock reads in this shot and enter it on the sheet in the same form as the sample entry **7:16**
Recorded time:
**10:21**
